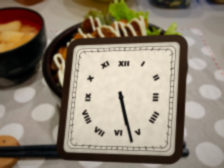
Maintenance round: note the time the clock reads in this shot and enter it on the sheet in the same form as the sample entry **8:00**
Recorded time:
**5:27**
